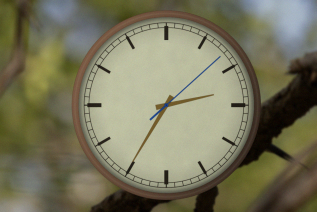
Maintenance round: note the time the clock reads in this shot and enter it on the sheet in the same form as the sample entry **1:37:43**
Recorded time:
**2:35:08**
